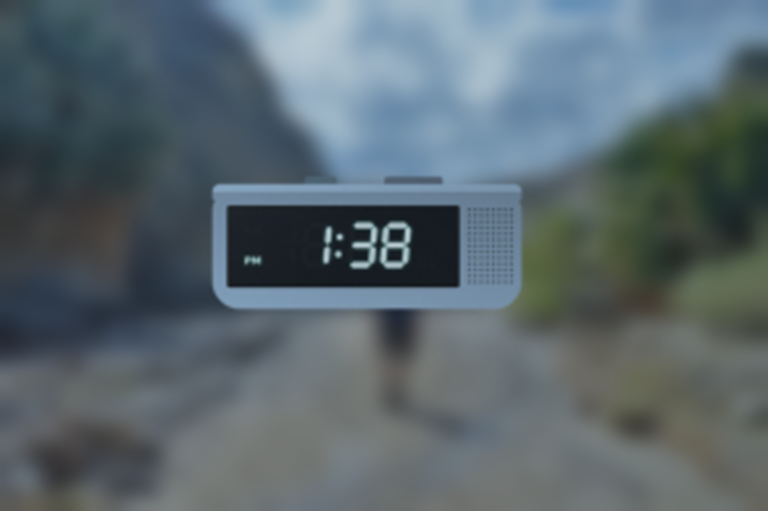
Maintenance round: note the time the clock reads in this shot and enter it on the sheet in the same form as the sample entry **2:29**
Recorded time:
**1:38**
